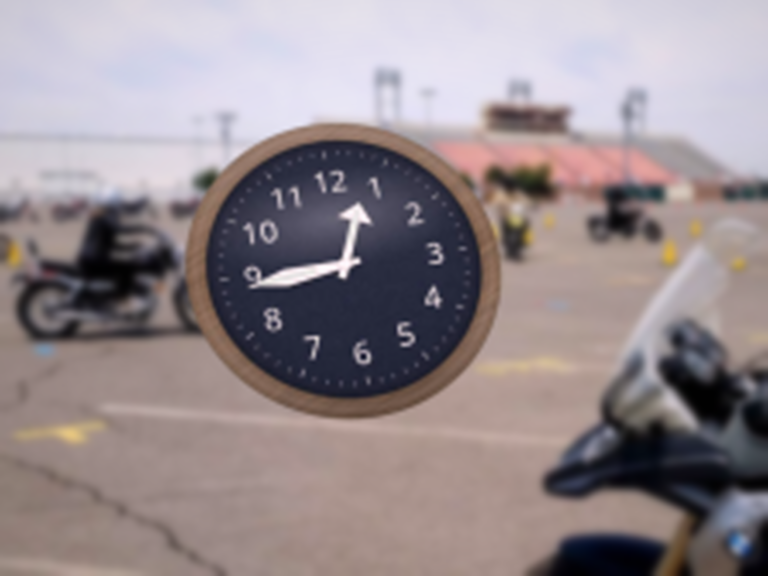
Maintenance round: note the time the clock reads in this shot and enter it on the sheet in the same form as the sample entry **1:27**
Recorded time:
**12:44**
